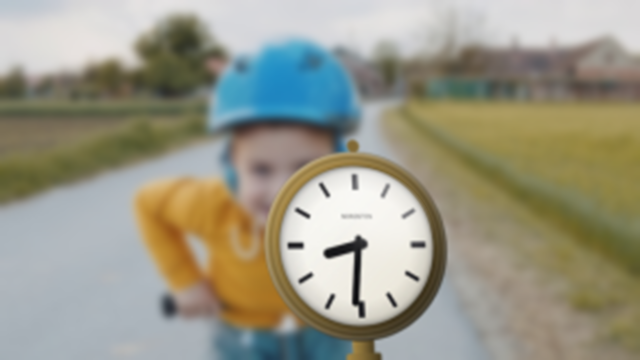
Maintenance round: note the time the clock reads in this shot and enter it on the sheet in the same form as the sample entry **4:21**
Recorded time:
**8:31**
